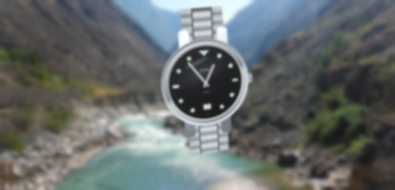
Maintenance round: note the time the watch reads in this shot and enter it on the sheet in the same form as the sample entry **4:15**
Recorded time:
**12:54**
